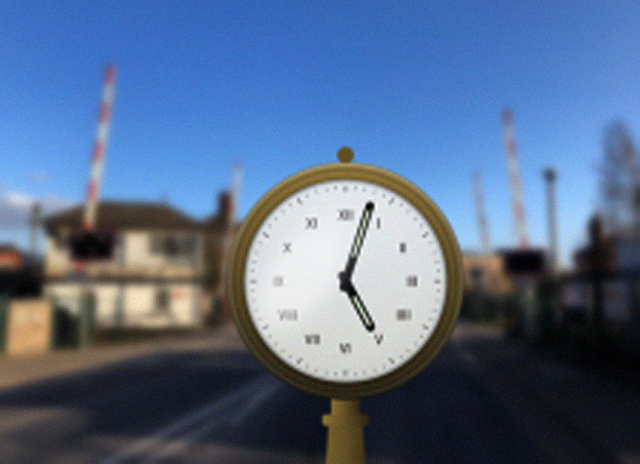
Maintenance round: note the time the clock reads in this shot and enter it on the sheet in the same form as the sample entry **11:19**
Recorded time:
**5:03**
